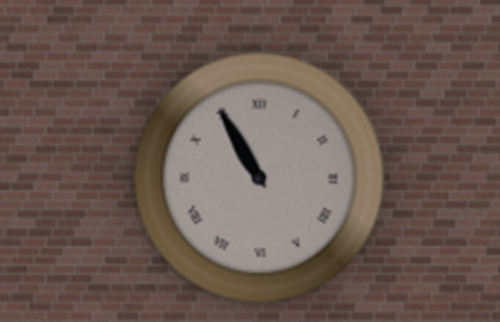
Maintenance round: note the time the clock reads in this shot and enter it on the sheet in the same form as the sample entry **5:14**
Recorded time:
**10:55**
